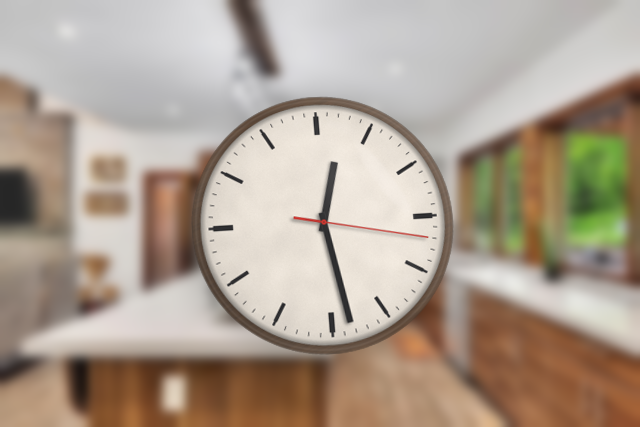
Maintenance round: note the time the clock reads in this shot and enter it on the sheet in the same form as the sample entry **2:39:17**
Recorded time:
**12:28:17**
